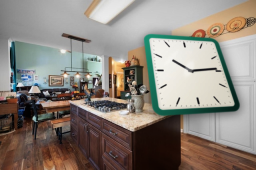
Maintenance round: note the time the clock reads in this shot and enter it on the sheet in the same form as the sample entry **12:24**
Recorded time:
**10:14**
